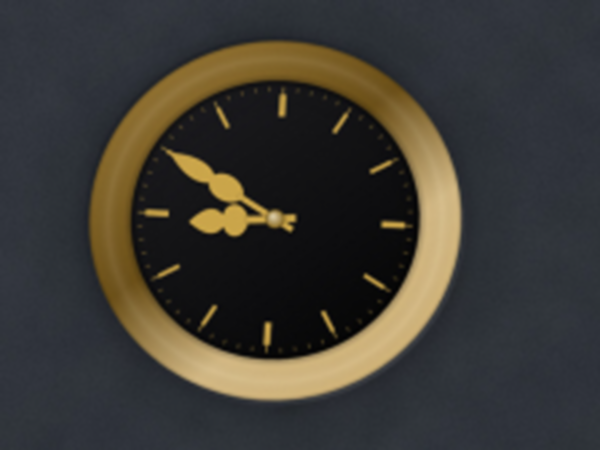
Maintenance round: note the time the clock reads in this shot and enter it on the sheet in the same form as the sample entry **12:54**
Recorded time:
**8:50**
